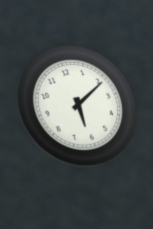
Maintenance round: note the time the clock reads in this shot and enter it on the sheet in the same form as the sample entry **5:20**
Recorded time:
**6:11**
